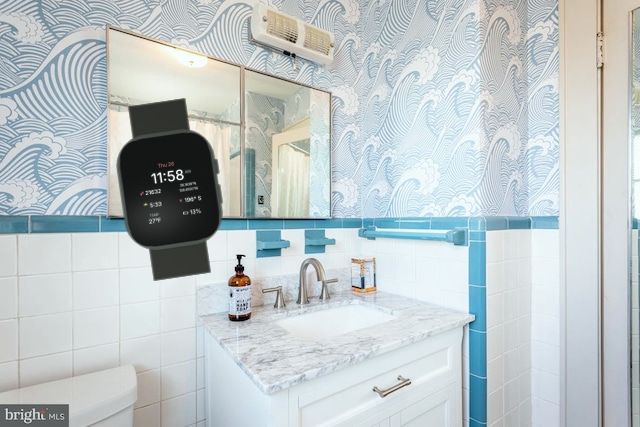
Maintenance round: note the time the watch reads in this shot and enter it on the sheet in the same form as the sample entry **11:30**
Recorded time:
**11:58**
